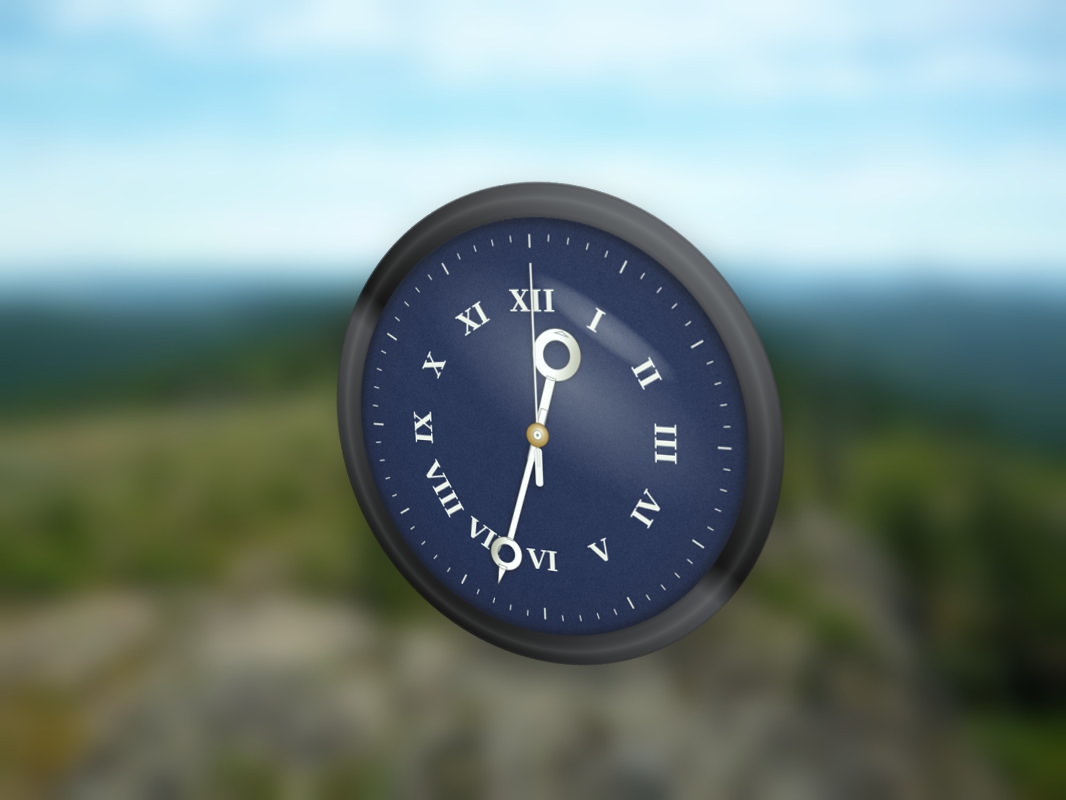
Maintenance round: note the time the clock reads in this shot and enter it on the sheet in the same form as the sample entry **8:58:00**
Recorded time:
**12:33:00**
